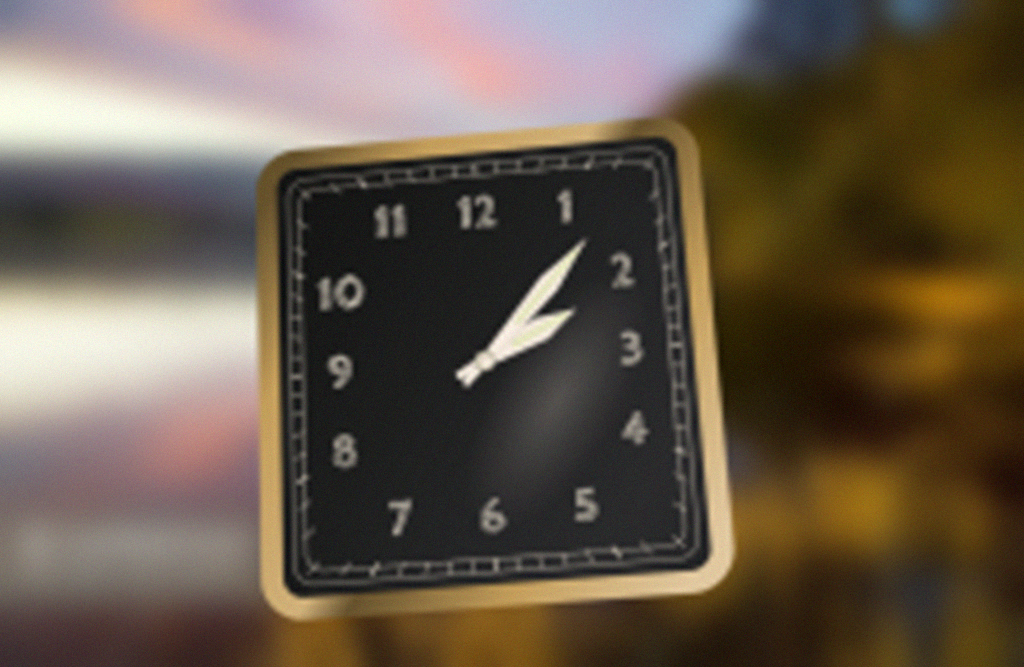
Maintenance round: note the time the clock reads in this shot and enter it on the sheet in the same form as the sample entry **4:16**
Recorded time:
**2:07**
